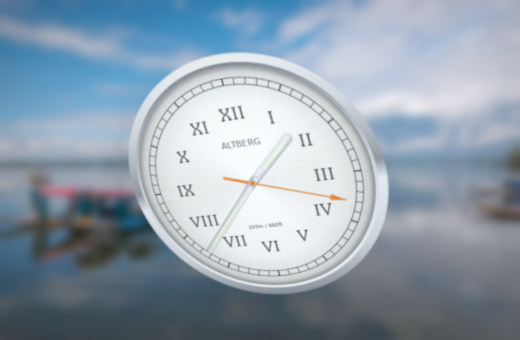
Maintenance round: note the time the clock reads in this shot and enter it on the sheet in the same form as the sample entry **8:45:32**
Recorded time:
**1:37:18**
